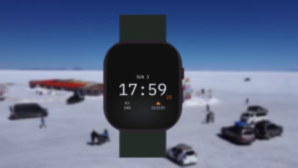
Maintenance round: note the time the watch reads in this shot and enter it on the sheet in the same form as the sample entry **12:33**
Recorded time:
**17:59**
